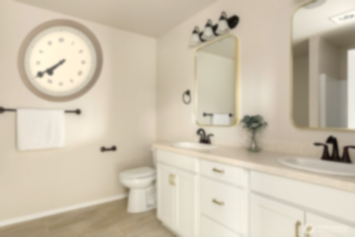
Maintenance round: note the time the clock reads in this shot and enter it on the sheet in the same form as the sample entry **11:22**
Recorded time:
**7:40**
